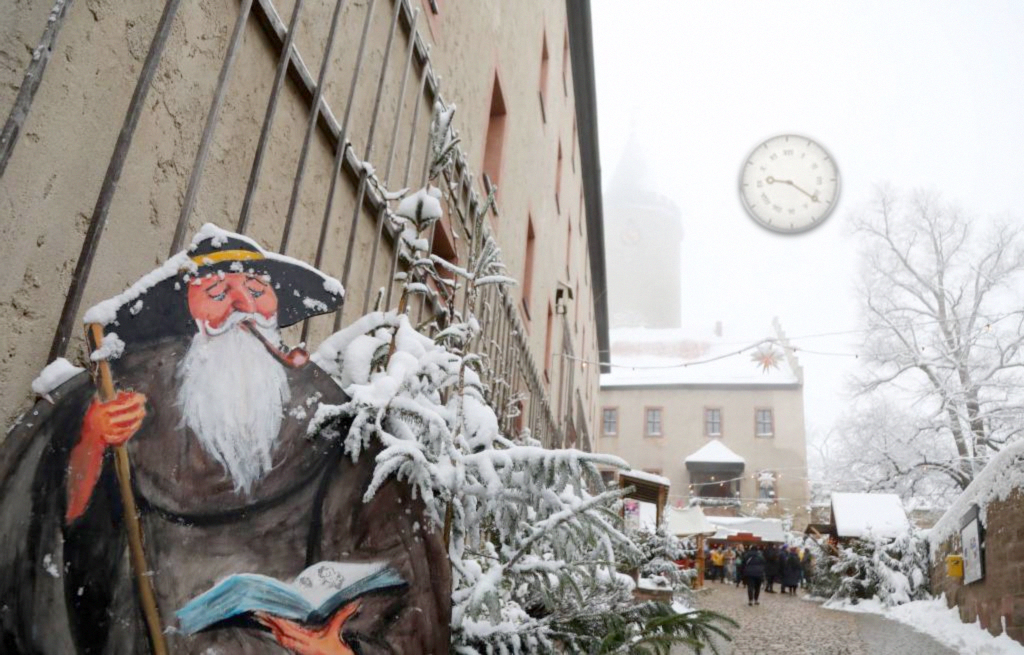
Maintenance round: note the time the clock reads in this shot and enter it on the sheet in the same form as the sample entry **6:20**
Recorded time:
**9:21**
